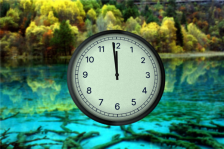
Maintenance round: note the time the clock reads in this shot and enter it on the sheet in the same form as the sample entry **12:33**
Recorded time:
**11:59**
